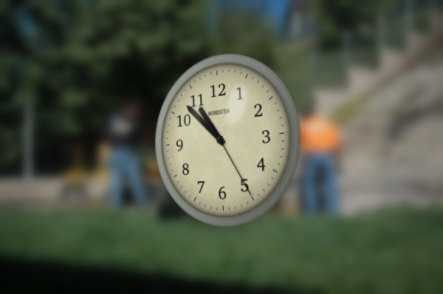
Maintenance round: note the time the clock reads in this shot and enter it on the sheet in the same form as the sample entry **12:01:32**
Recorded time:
**10:52:25**
